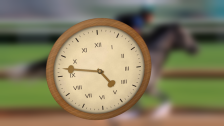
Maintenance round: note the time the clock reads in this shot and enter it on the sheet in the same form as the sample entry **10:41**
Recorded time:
**4:47**
